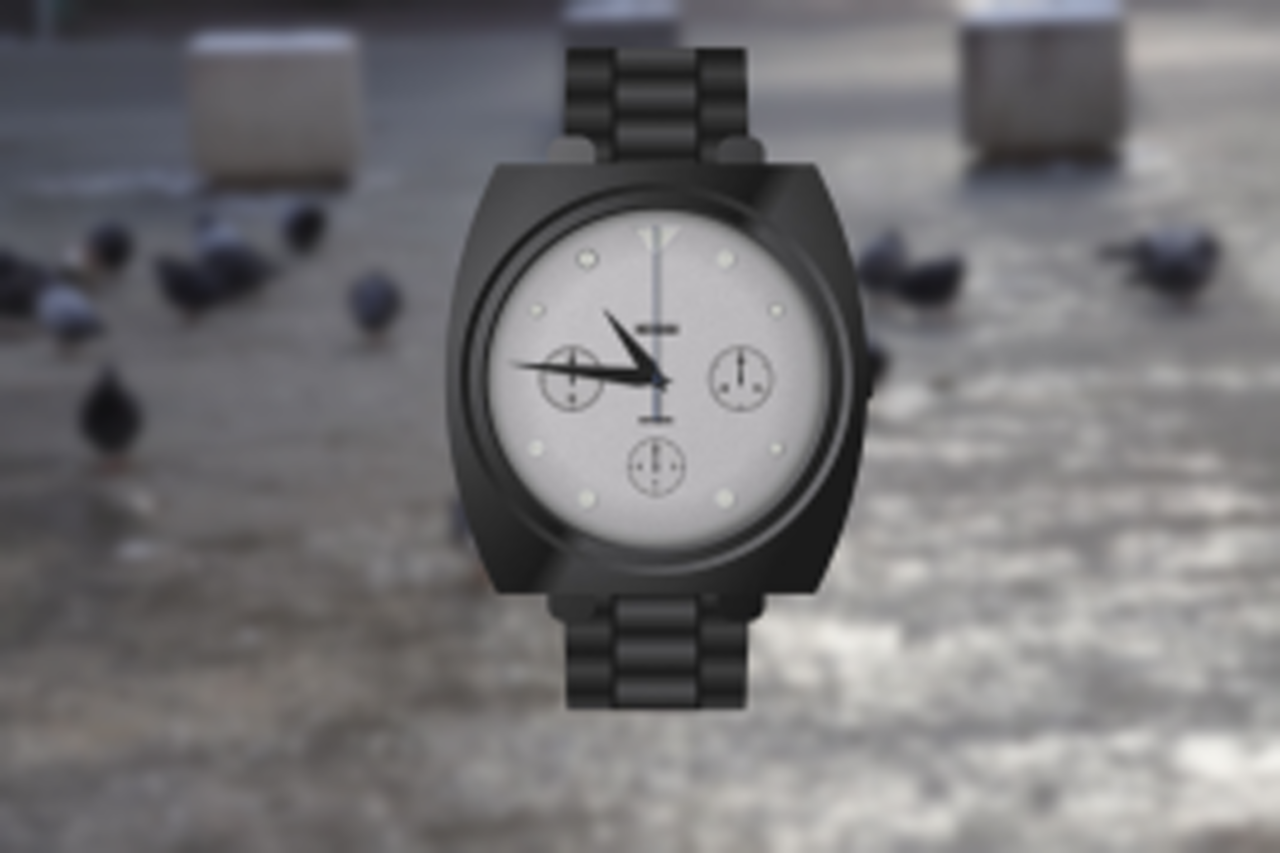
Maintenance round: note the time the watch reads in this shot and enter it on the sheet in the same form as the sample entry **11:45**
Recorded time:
**10:46**
